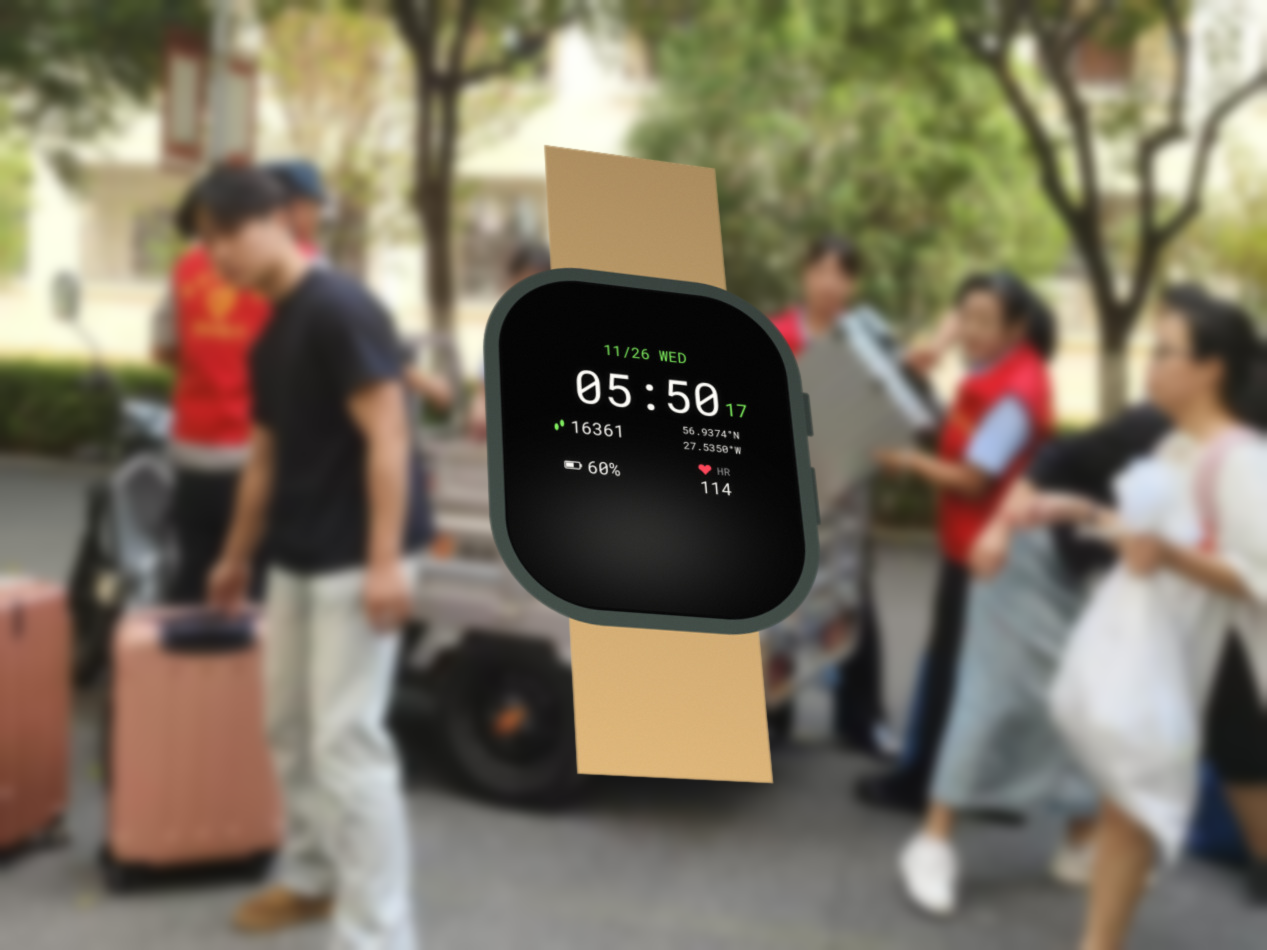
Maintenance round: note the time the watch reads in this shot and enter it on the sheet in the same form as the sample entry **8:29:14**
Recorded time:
**5:50:17**
